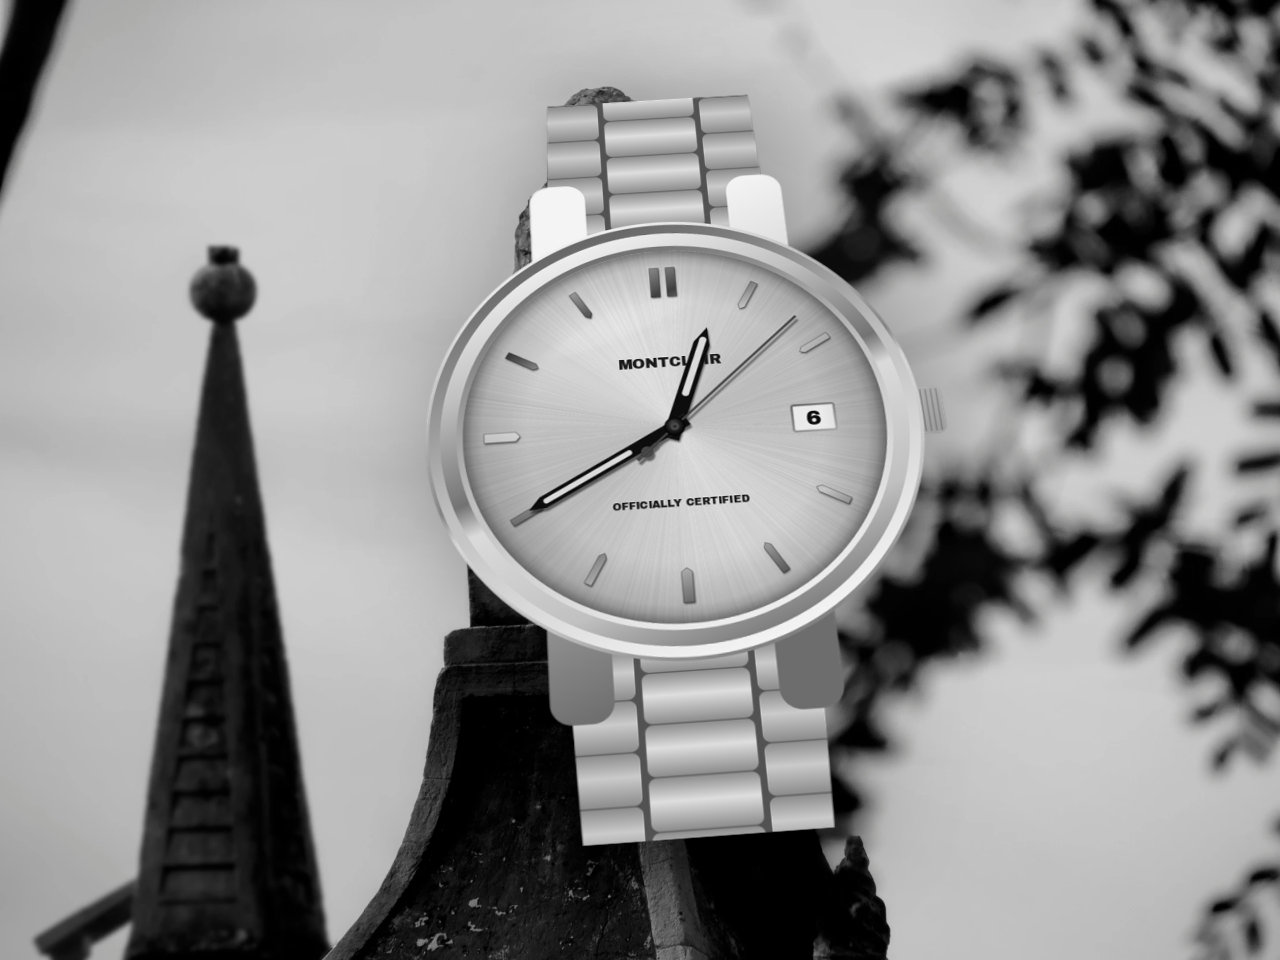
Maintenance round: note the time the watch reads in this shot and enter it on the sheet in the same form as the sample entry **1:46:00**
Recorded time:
**12:40:08**
